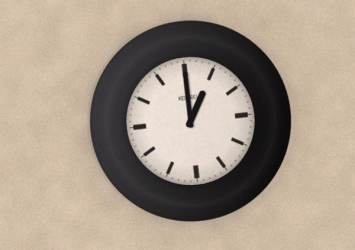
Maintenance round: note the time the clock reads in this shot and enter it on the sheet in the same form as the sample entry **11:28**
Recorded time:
**1:00**
